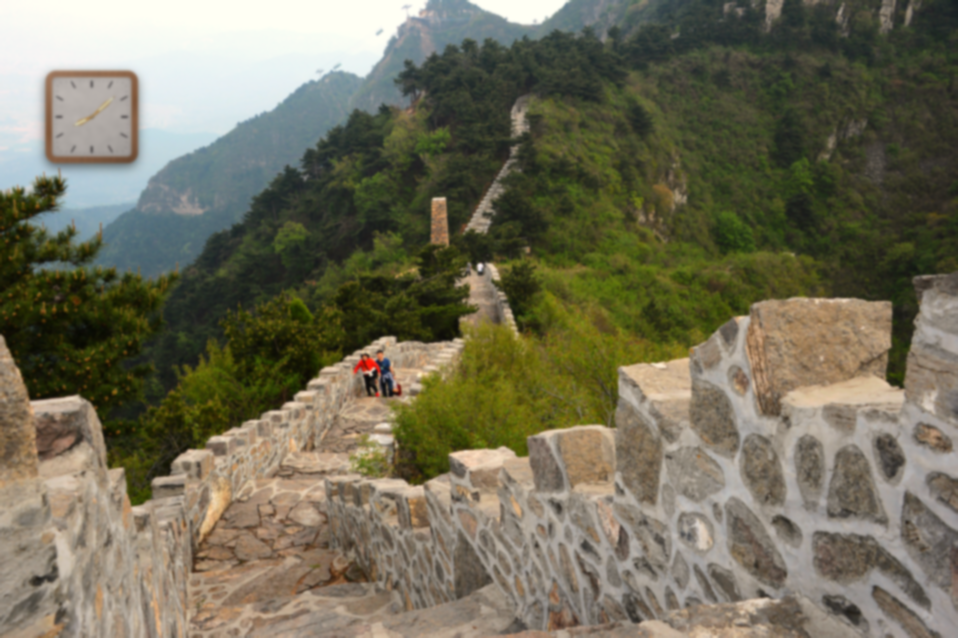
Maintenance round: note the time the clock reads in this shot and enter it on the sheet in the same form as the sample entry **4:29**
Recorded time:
**8:08**
